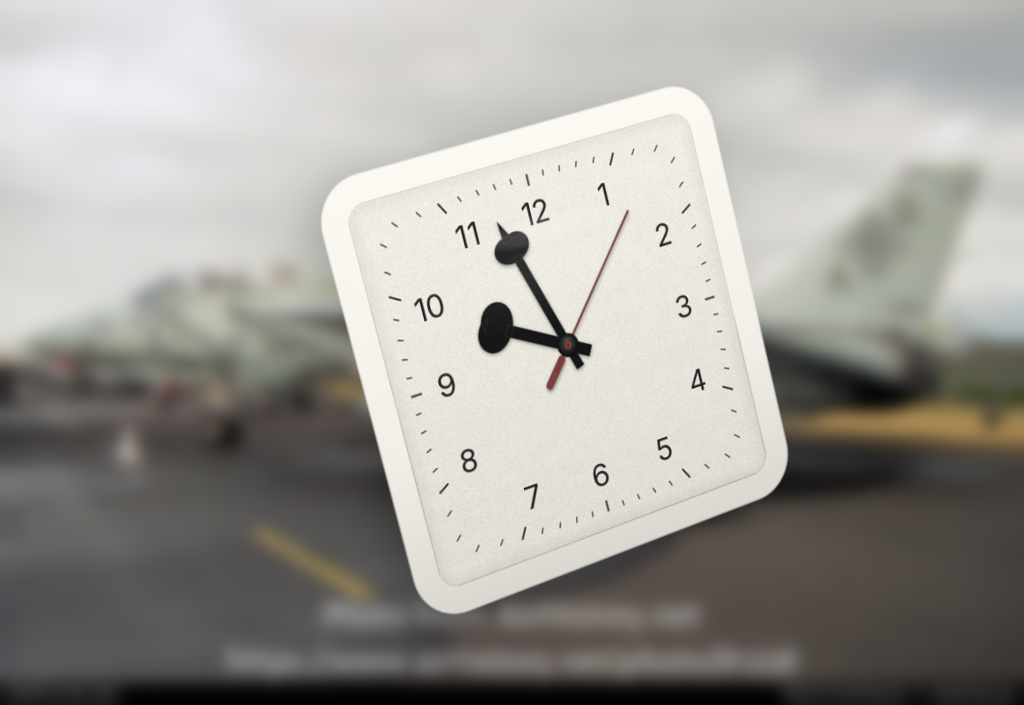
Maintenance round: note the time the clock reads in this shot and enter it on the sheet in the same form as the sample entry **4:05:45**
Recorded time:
**9:57:07**
